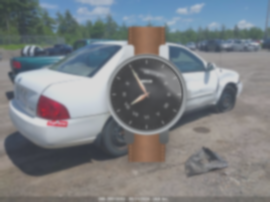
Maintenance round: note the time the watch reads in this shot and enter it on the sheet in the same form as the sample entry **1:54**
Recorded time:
**7:55**
